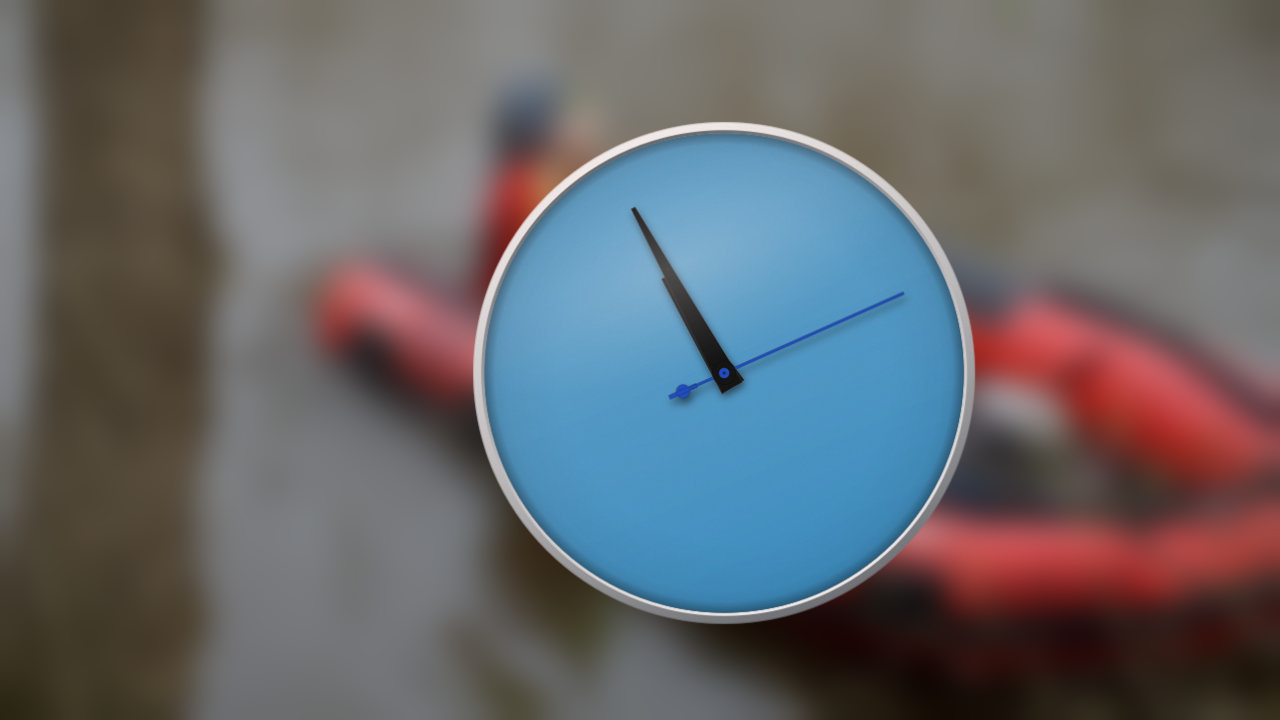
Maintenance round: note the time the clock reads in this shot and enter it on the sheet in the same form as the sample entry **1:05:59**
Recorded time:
**10:55:11**
